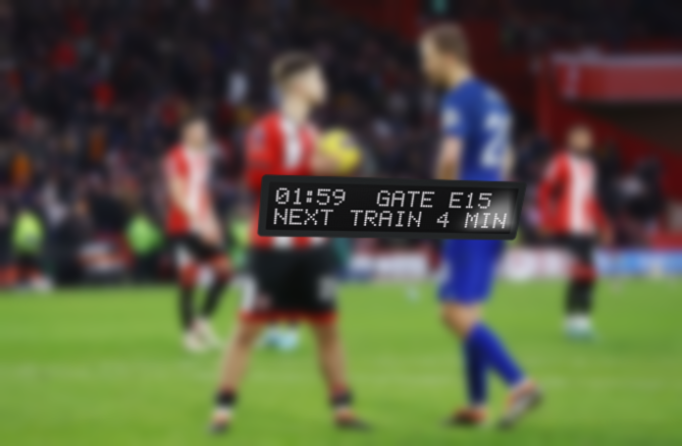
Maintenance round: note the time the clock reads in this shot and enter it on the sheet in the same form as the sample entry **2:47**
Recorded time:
**1:59**
